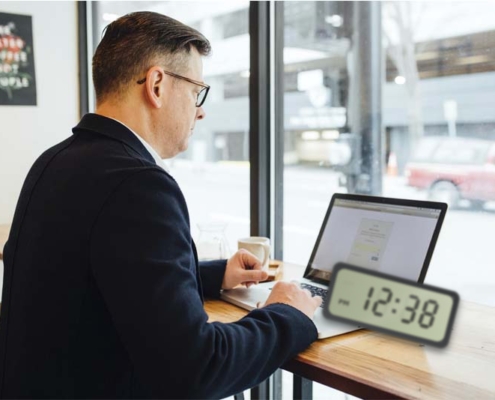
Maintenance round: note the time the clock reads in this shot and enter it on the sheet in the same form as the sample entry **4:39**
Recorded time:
**12:38**
